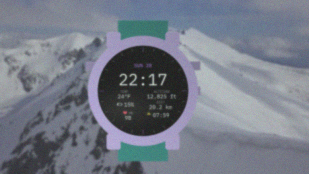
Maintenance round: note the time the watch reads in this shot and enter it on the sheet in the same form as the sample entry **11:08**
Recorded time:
**22:17**
